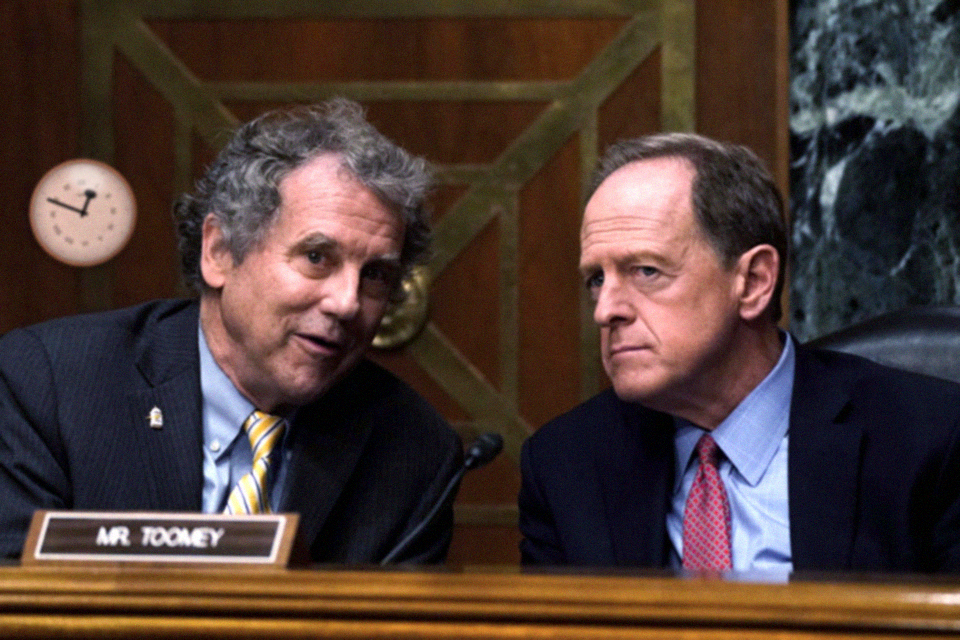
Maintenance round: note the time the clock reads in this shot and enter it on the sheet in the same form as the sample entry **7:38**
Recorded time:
**12:49**
